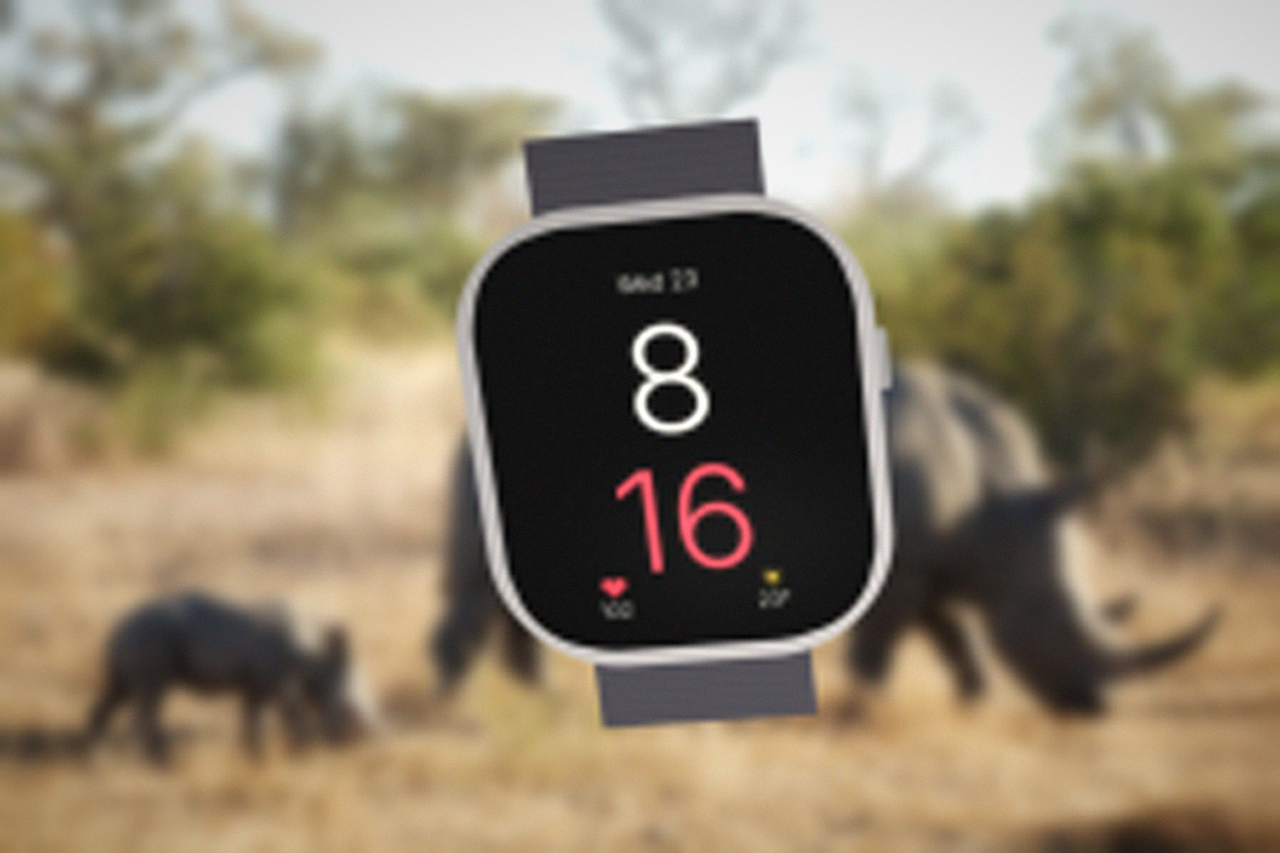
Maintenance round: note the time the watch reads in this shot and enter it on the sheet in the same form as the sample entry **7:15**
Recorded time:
**8:16**
